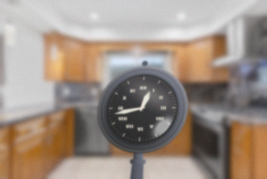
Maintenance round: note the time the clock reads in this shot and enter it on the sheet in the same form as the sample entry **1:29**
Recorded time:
**12:43**
